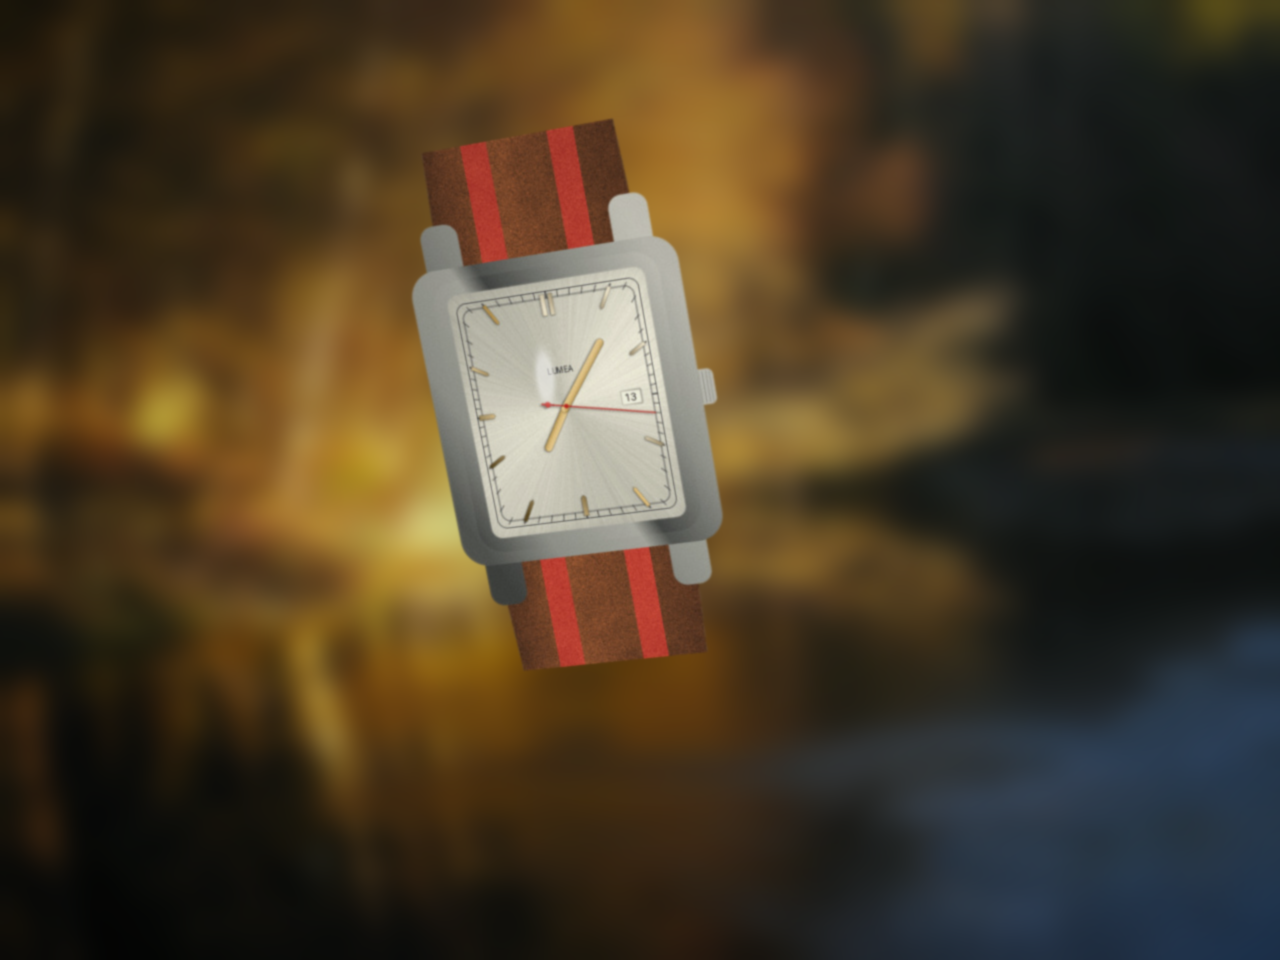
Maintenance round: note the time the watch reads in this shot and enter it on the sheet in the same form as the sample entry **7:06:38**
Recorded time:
**7:06:17**
